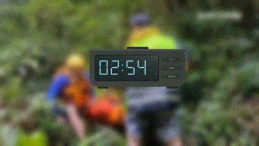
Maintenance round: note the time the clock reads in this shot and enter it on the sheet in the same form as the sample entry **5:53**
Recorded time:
**2:54**
